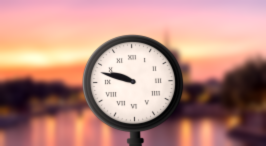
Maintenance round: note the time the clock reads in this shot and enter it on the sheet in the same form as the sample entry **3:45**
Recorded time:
**9:48**
